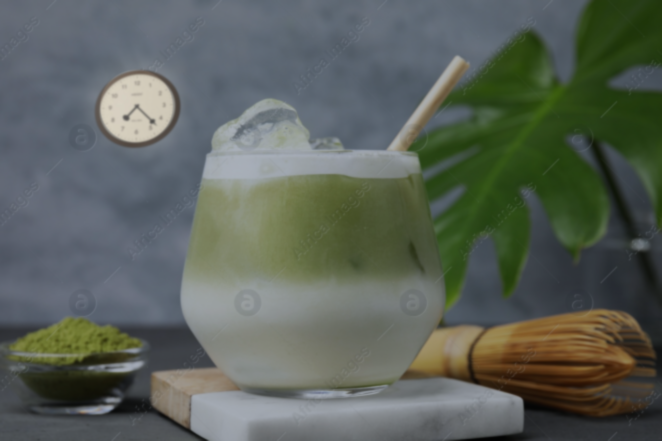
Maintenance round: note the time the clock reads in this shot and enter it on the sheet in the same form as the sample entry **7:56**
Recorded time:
**7:23**
